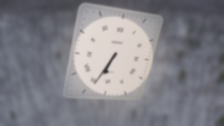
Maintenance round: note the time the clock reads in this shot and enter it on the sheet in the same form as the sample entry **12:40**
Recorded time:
**6:34**
